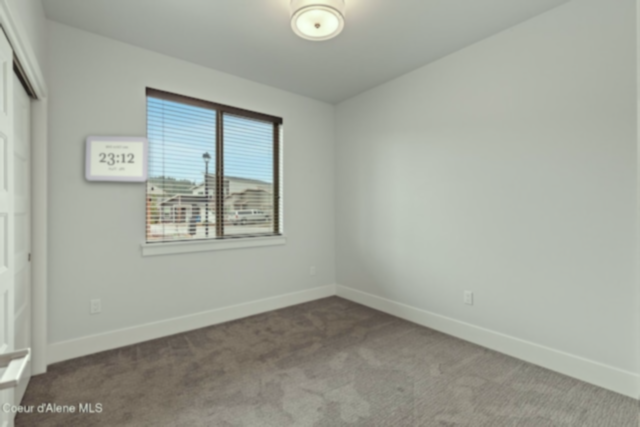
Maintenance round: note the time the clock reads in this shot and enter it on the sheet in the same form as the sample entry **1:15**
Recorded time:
**23:12**
